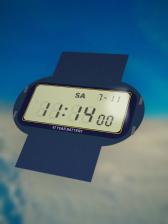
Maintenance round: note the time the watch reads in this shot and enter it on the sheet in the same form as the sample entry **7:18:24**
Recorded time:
**11:14:00**
